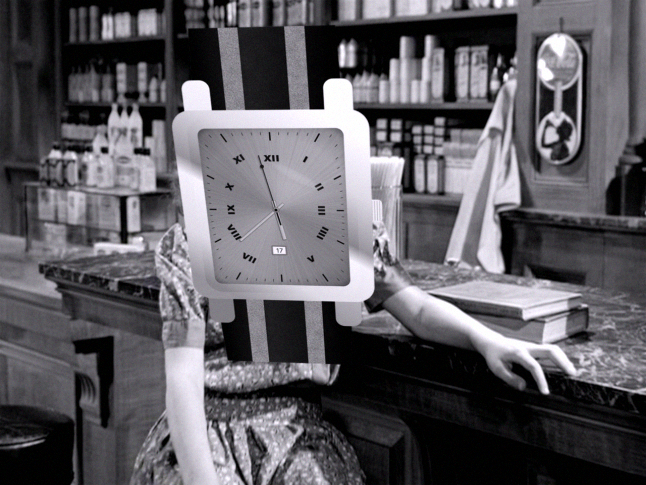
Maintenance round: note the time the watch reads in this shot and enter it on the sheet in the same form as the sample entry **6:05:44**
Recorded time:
**5:37:58**
